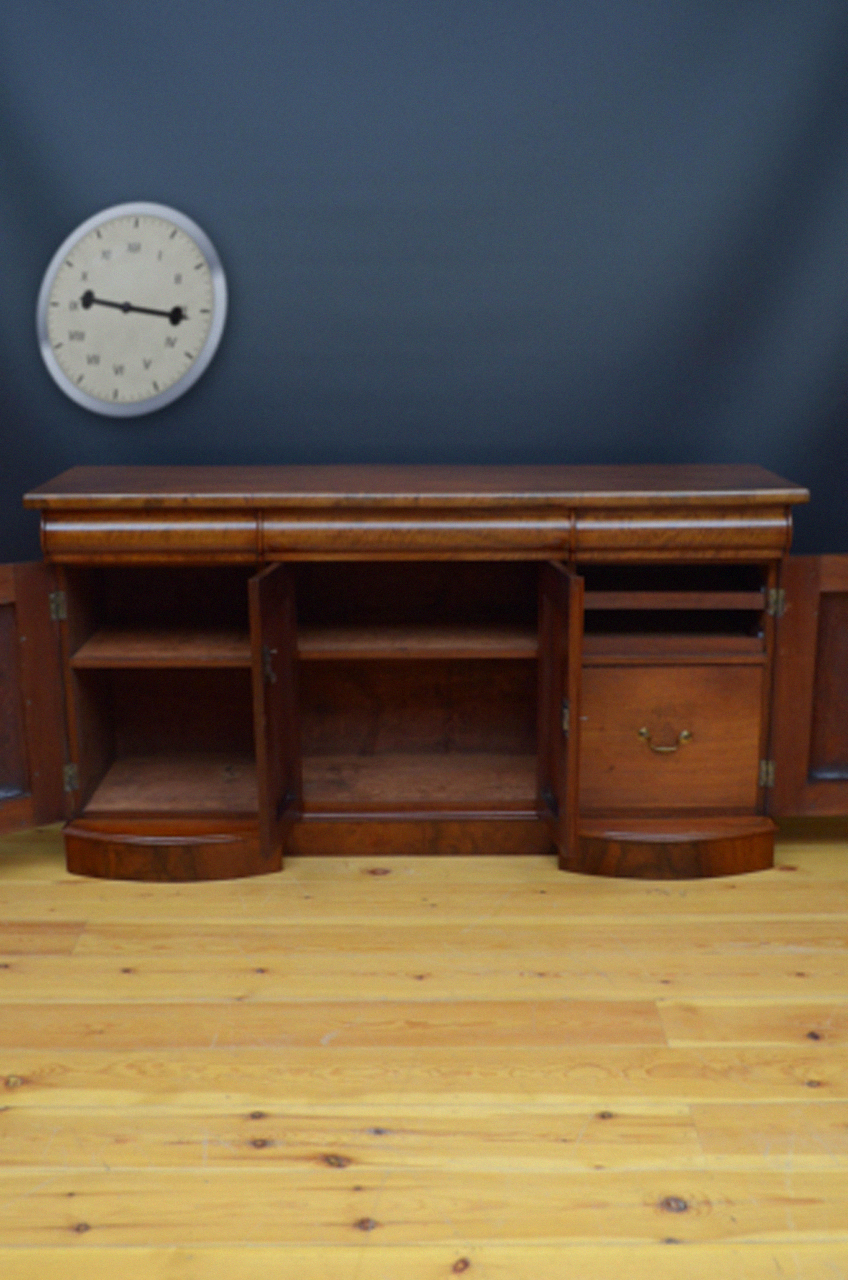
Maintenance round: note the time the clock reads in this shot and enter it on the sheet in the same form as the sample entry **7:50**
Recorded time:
**9:16**
